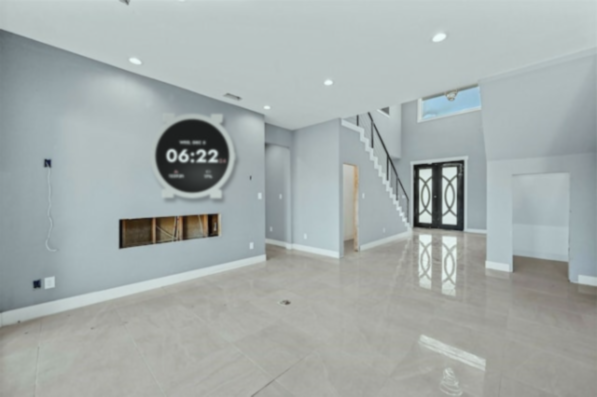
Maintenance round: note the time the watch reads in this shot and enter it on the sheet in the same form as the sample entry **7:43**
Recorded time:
**6:22**
